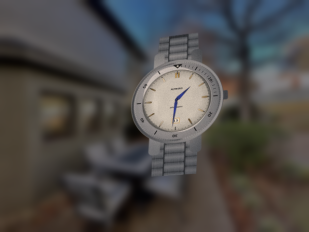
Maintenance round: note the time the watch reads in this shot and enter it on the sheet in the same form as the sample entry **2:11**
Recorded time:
**1:31**
